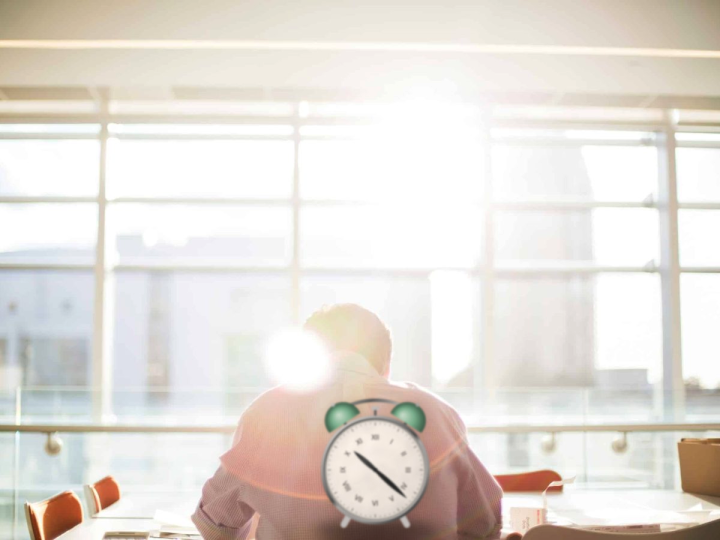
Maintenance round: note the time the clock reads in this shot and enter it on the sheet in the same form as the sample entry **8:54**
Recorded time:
**10:22**
